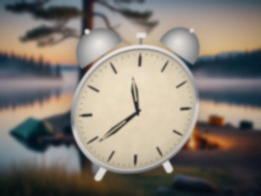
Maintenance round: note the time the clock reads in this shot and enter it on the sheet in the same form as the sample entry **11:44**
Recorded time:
**11:39**
